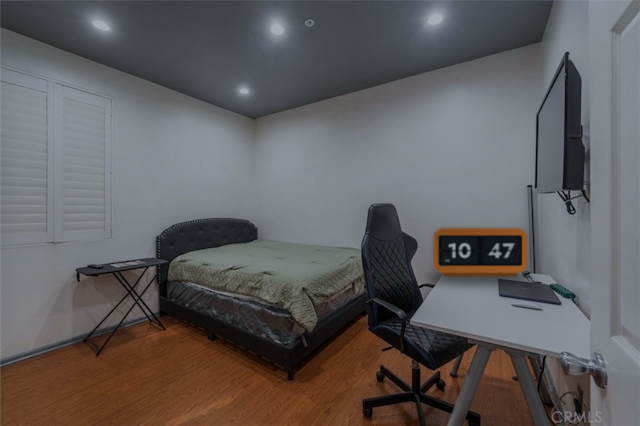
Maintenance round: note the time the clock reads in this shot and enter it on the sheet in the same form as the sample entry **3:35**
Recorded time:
**10:47**
